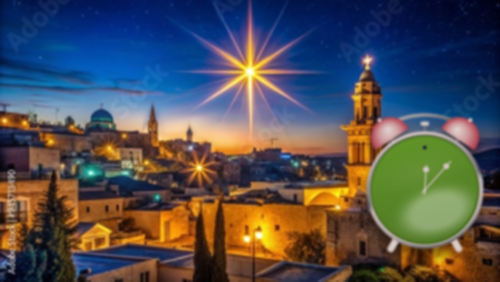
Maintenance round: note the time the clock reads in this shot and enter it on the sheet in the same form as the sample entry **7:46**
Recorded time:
**12:07**
